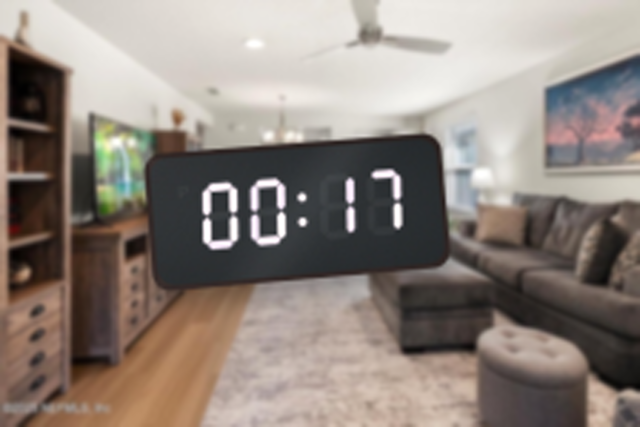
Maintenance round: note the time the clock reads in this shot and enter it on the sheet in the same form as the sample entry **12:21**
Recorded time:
**0:17**
